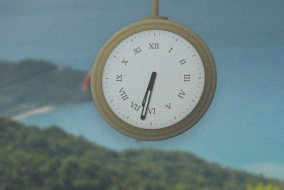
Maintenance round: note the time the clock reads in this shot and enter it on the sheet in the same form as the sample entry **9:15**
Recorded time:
**6:32**
